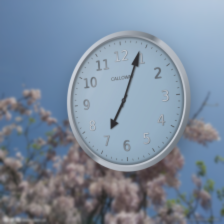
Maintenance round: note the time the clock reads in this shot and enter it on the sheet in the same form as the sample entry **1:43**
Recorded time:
**7:04**
